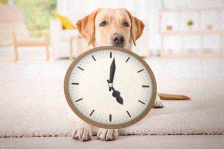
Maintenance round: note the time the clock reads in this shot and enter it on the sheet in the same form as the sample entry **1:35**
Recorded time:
**5:01**
